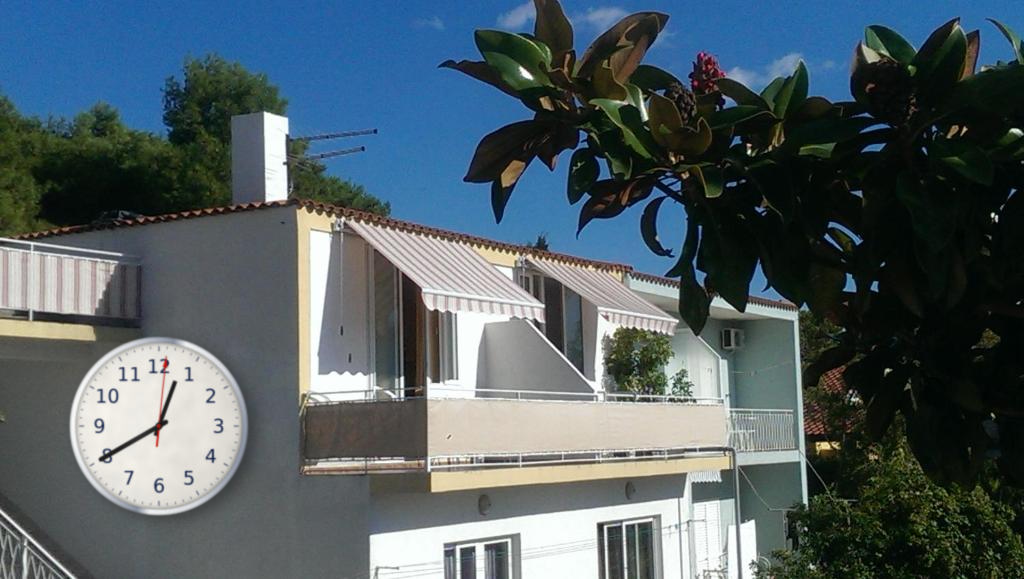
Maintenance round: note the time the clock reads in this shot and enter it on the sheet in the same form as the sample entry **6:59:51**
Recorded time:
**12:40:01**
